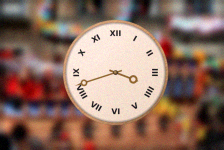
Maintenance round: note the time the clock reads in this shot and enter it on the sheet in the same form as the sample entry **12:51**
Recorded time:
**3:42**
